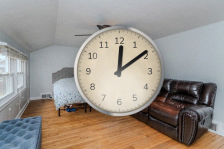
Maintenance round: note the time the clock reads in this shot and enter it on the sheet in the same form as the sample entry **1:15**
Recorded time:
**12:09**
